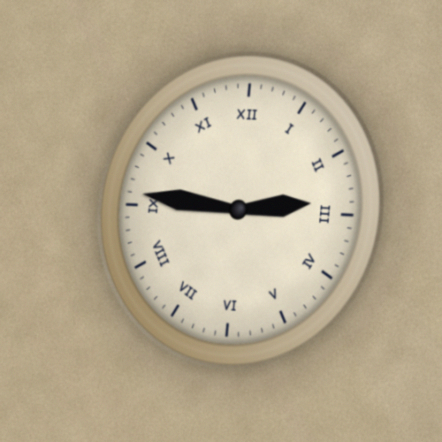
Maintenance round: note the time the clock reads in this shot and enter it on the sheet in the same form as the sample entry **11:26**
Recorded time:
**2:46**
